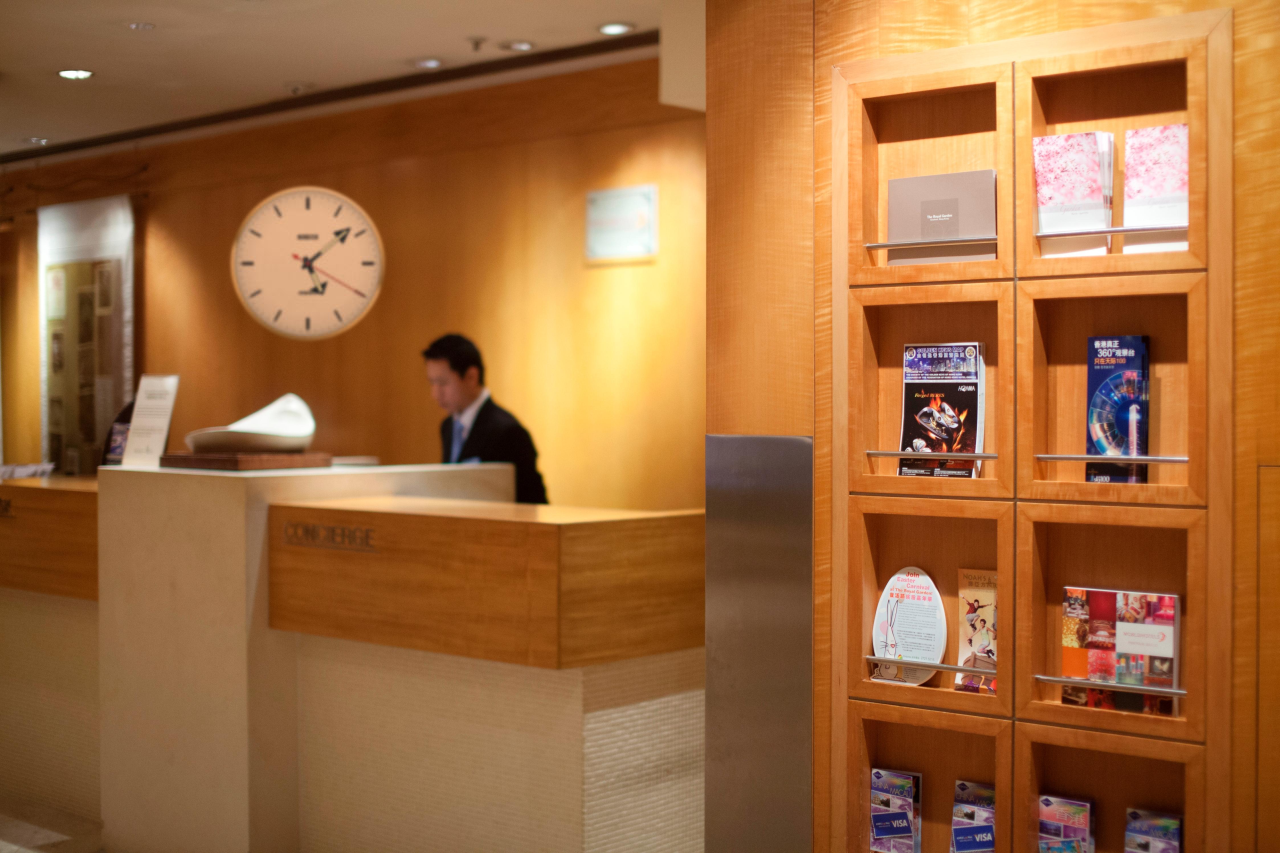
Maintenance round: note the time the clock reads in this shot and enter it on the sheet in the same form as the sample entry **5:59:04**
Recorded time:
**5:08:20**
